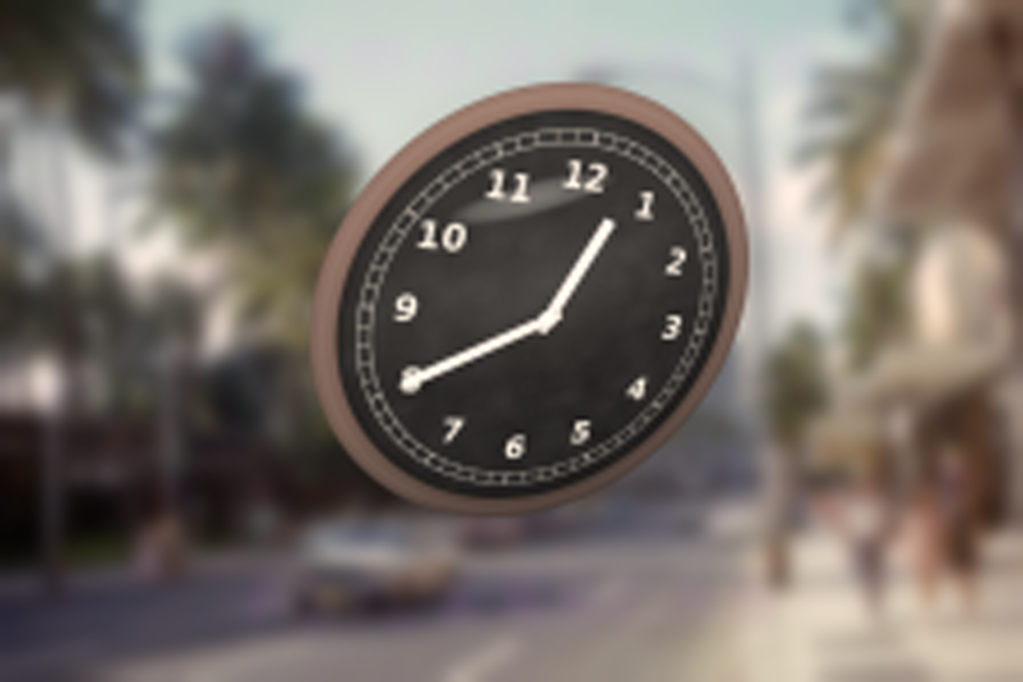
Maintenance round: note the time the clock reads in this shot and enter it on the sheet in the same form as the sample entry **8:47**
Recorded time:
**12:40**
